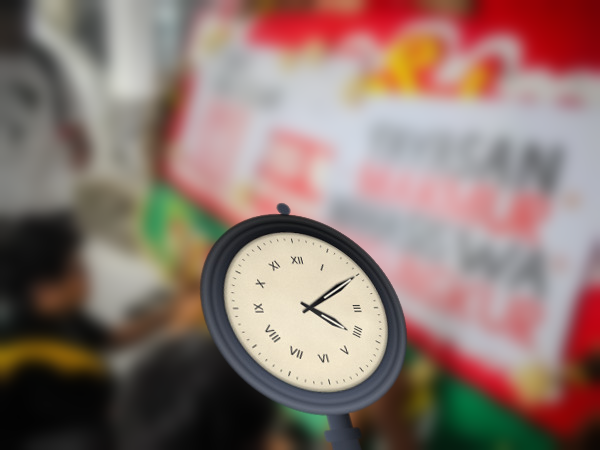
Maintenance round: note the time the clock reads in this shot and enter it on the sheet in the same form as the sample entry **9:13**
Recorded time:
**4:10**
